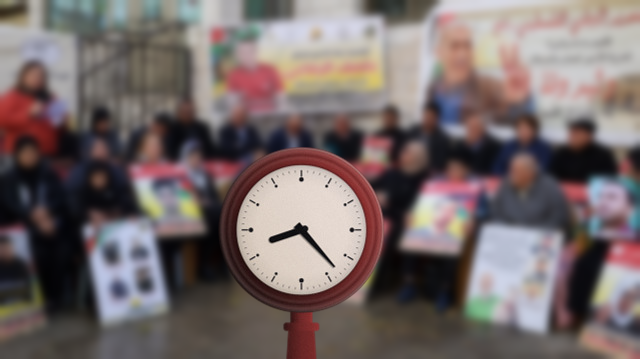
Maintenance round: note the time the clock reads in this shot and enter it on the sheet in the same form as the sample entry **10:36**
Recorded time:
**8:23**
